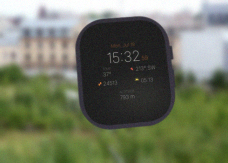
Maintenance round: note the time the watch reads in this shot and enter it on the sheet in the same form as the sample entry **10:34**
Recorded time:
**15:32**
